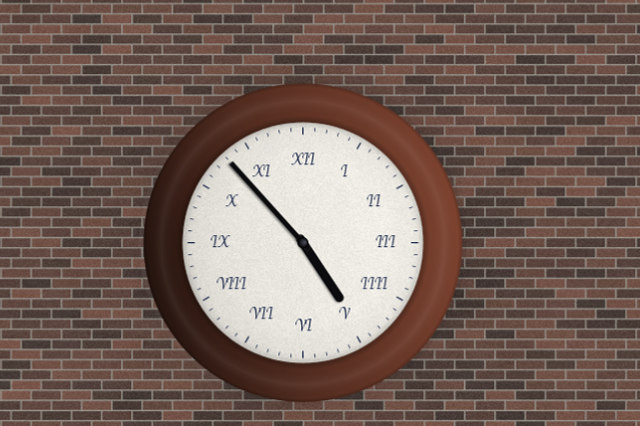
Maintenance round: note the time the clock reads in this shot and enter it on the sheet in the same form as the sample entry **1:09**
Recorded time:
**4:53**
